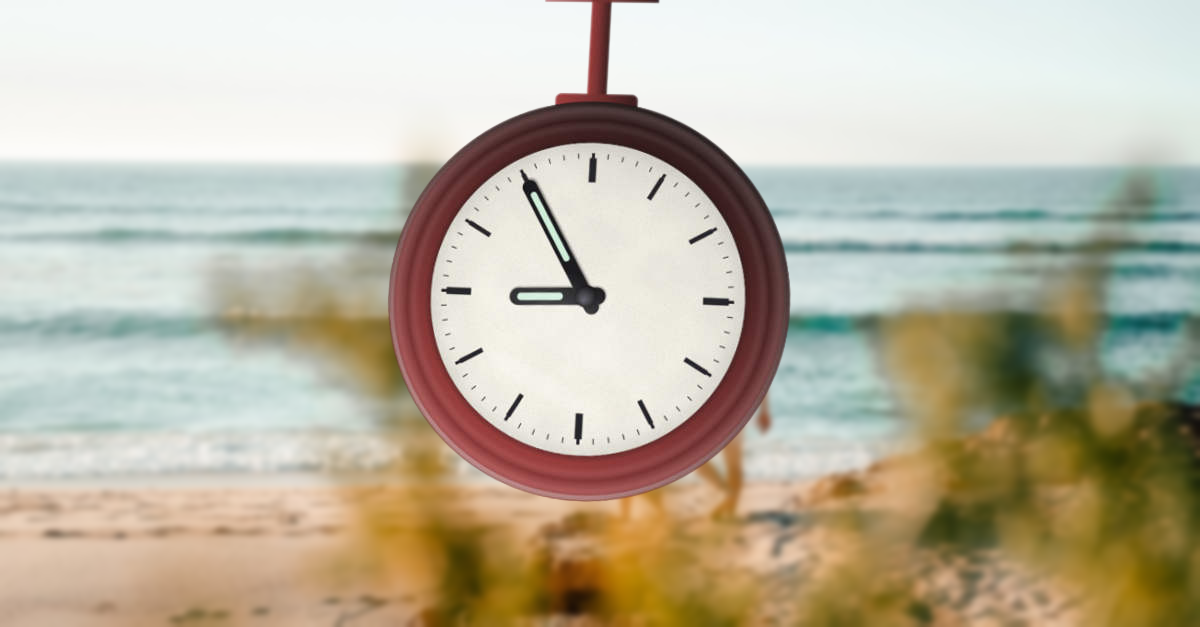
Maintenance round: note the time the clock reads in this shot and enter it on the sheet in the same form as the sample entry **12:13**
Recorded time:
**8:55**
